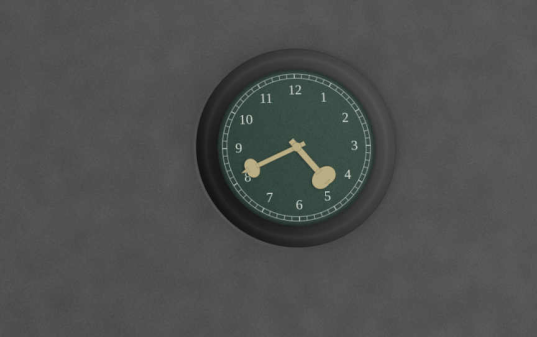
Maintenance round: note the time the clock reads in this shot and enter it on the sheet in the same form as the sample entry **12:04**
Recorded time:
**4:41**
